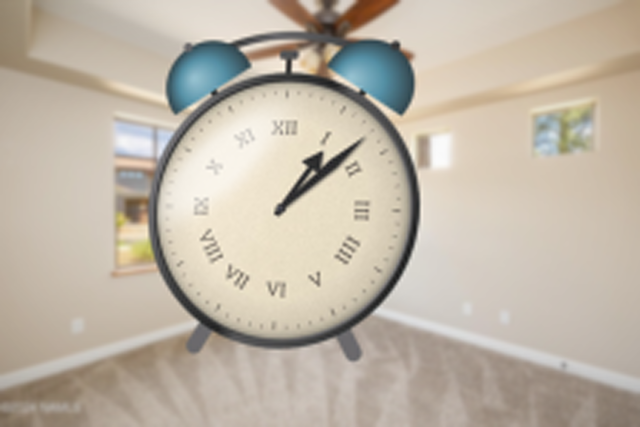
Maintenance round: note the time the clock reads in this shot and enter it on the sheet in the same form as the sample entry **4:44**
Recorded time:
**1:08**
